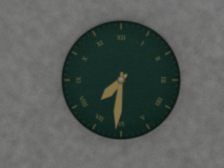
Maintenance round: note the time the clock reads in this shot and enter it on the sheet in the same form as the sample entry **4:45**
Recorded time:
**7:31**
